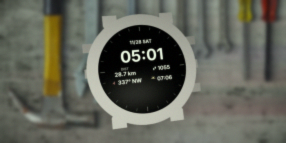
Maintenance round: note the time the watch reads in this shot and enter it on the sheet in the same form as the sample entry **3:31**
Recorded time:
**5:01**
